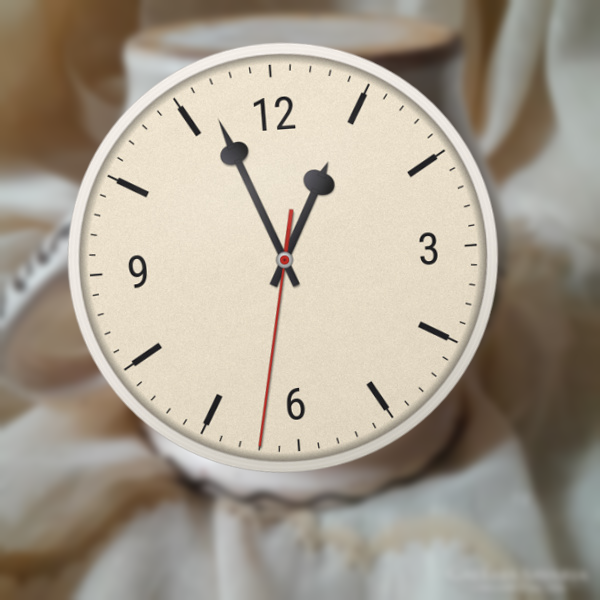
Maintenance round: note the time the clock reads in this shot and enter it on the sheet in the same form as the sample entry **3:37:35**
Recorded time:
**12:56:32**
